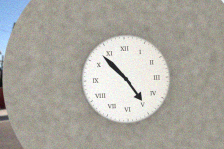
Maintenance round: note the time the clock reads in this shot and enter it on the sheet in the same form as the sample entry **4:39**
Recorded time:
**4:53**
